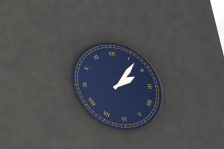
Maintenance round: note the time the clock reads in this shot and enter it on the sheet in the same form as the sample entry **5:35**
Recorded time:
**2:07**
